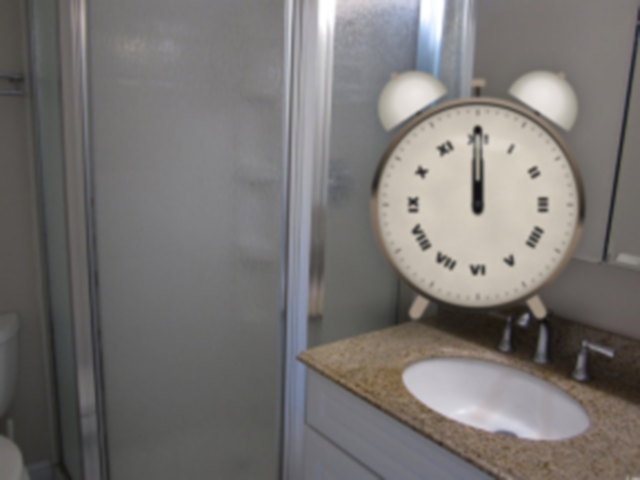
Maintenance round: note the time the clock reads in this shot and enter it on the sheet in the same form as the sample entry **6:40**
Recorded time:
**12:00**
